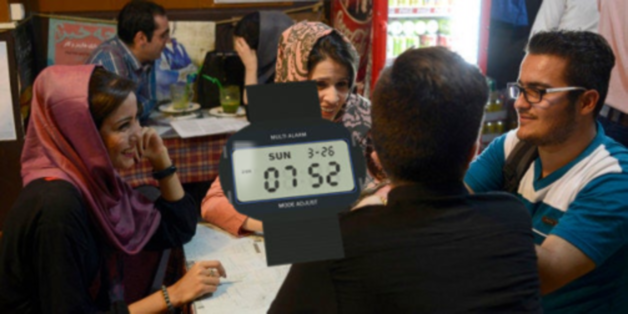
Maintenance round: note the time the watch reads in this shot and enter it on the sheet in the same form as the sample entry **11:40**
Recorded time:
**7:52**
